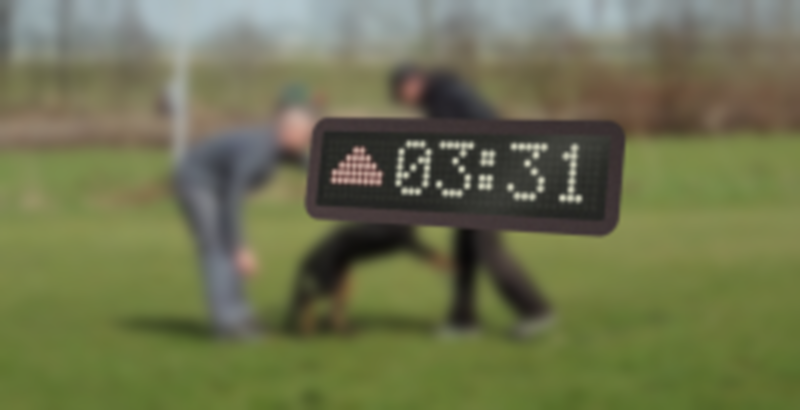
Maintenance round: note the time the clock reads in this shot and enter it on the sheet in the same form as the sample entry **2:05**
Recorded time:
**3:31**
